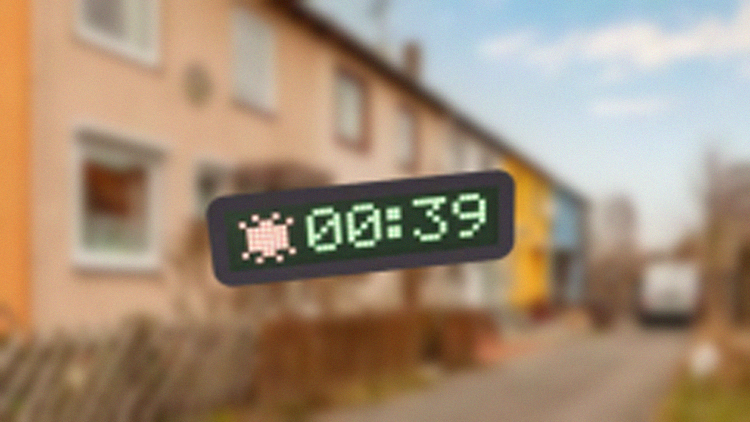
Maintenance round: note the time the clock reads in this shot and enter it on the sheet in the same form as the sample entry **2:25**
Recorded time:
**0:39**
